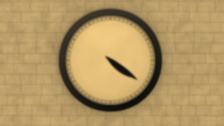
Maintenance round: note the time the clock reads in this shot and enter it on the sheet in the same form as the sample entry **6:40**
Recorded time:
**4:21**
